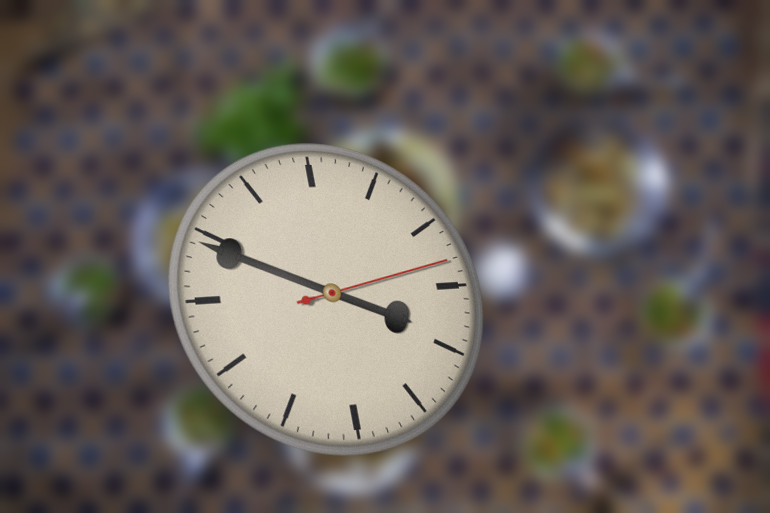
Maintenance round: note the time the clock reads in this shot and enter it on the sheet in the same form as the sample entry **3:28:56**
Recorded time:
**3:49:13**
